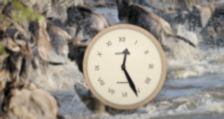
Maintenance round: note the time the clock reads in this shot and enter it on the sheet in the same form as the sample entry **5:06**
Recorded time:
**12:26**
